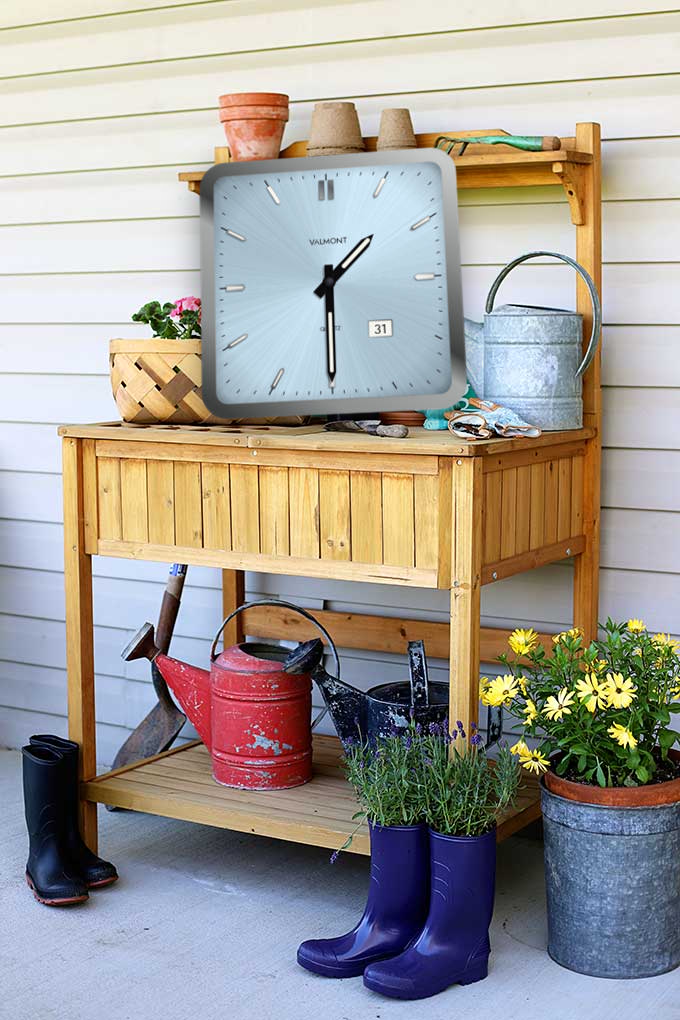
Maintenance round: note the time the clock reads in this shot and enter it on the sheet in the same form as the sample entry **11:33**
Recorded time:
**1:30**
